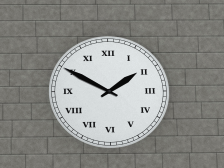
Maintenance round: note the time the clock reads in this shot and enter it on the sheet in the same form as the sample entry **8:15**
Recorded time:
**1:50**
